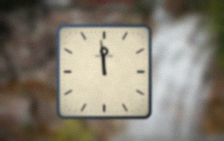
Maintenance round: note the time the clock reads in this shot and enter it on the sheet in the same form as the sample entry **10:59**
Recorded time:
**11:59**
